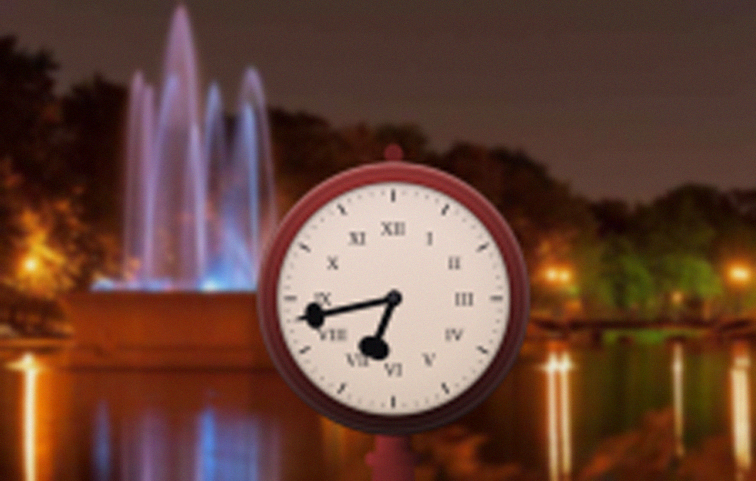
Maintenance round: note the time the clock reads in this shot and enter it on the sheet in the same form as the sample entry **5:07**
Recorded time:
**6:43**
